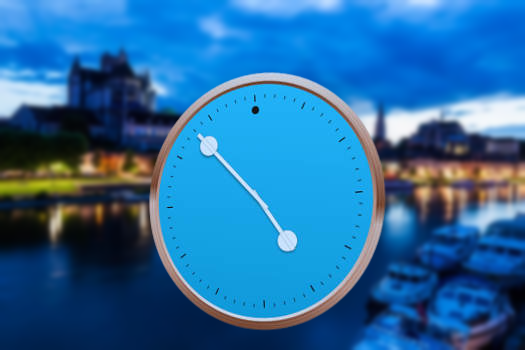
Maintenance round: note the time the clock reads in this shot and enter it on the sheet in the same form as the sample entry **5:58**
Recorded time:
**4:53**
